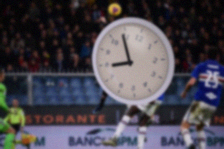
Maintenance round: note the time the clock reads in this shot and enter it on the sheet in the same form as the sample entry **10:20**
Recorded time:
**7:54**
